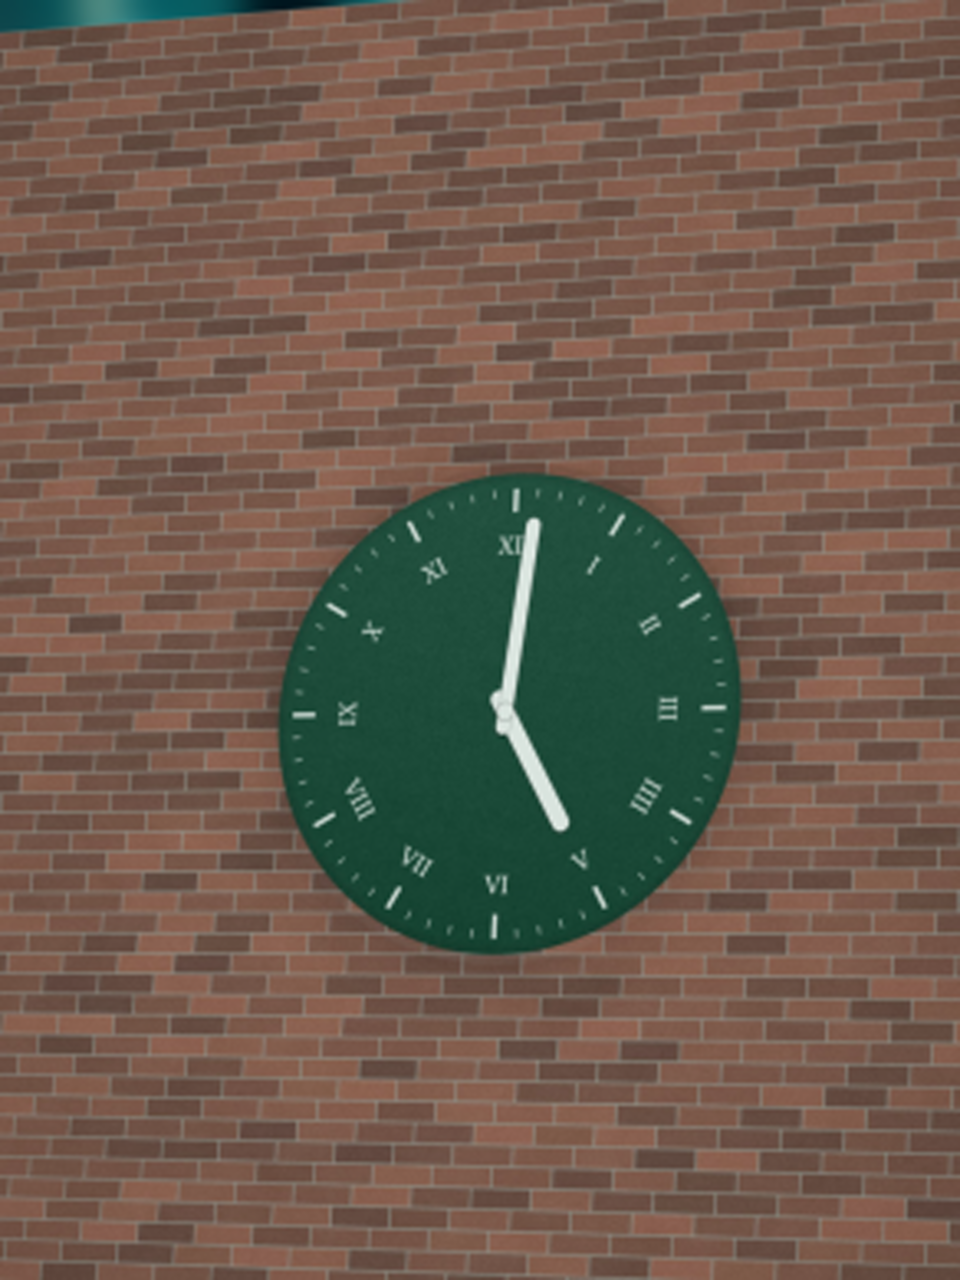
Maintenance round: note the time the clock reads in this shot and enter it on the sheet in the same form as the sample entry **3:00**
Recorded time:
**5:01**
